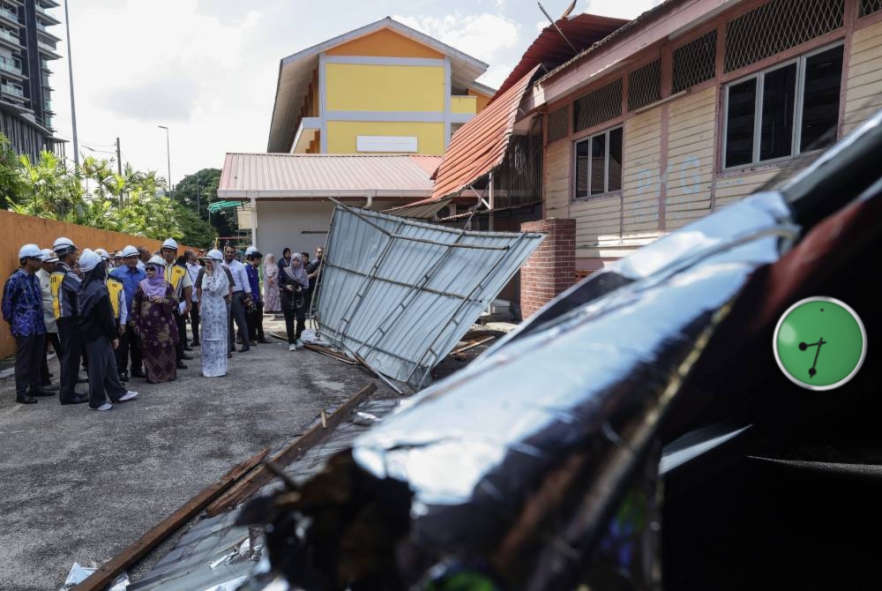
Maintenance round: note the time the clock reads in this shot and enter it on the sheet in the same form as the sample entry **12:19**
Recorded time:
**8:32**
